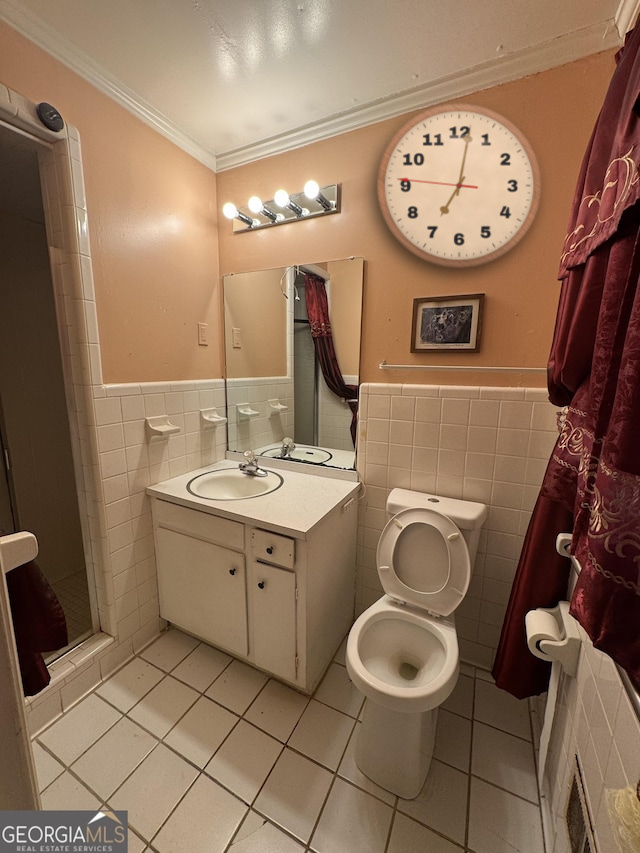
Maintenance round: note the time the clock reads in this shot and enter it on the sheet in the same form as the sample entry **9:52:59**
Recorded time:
**7:01:46**
